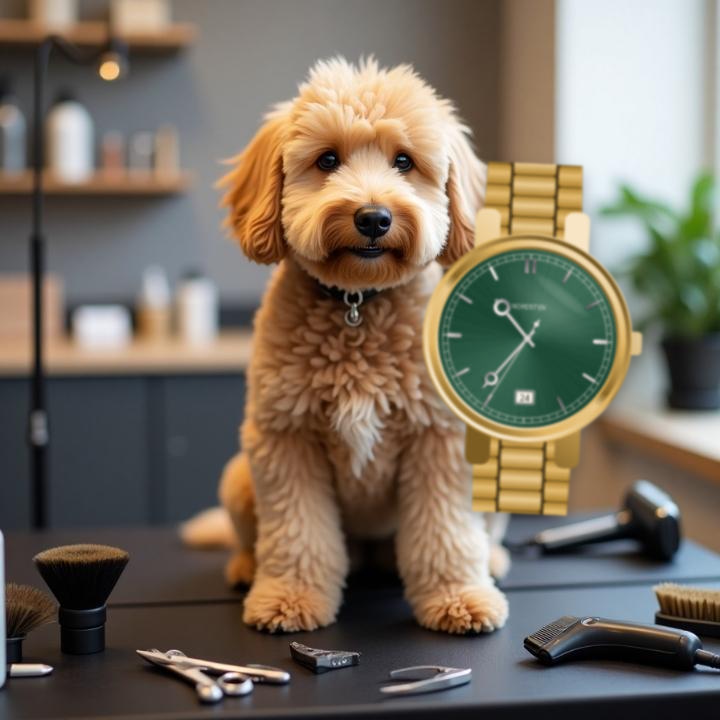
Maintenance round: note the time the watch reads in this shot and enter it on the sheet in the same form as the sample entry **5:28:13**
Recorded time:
**10:36:35**
